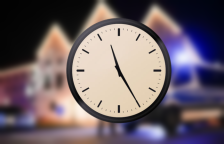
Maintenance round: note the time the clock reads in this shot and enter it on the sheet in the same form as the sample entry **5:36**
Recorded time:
**11:25**
